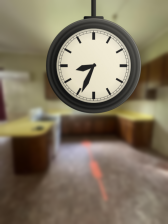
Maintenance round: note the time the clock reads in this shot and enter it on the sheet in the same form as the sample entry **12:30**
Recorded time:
**8:34**
